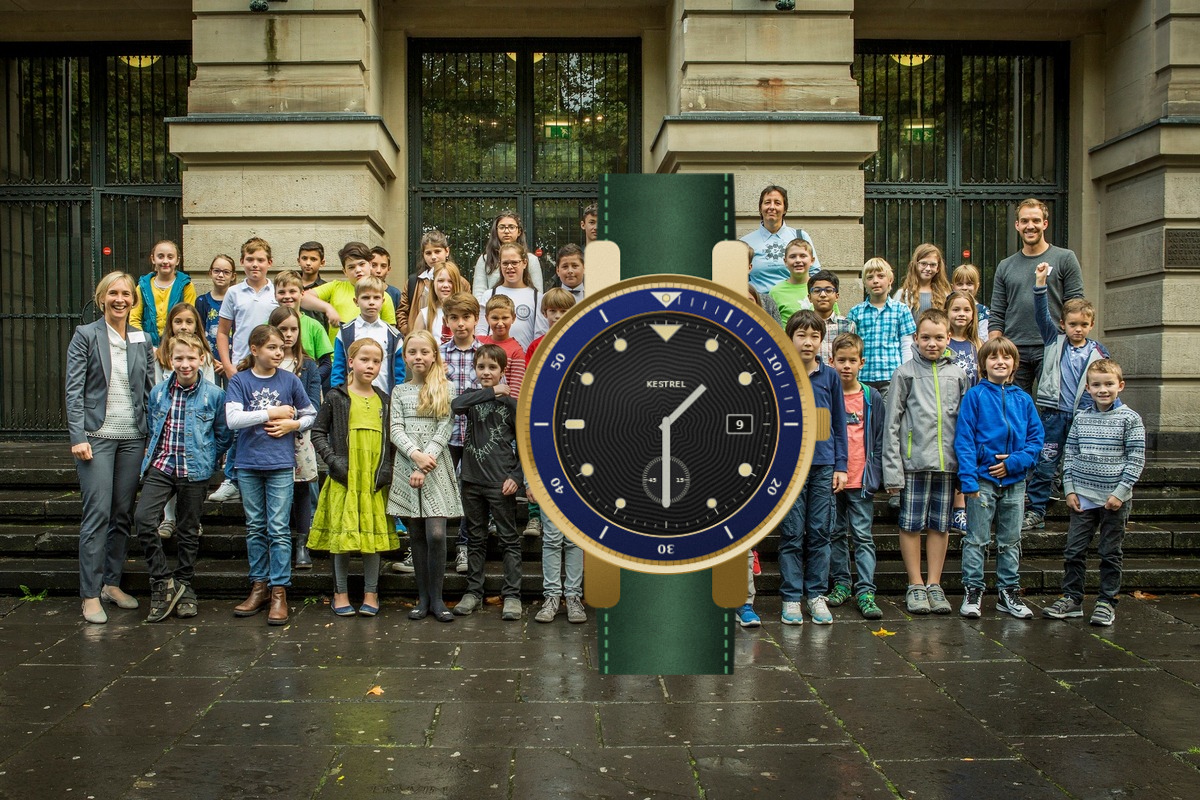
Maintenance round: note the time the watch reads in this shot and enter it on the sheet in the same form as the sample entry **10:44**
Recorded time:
**1:30**
